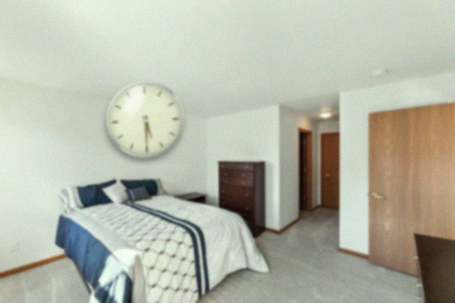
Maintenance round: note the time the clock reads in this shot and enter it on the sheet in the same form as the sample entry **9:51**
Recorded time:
**5:30**
